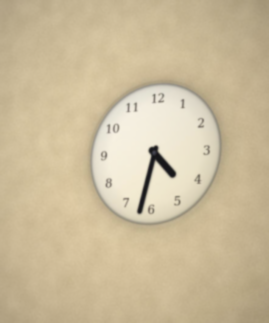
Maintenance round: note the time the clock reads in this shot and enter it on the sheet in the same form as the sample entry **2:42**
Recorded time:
**4:32**
